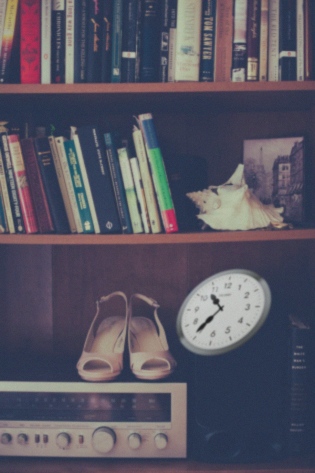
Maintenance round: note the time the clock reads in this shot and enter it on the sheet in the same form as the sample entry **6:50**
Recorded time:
**10:36**
